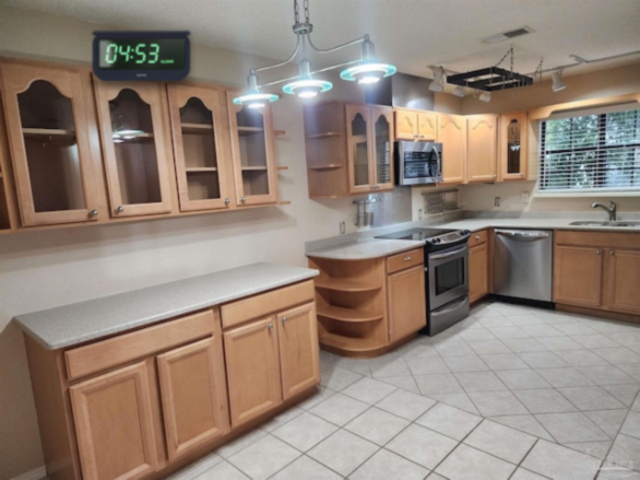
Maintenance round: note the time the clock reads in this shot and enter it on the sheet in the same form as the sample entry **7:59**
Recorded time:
**4:53**
